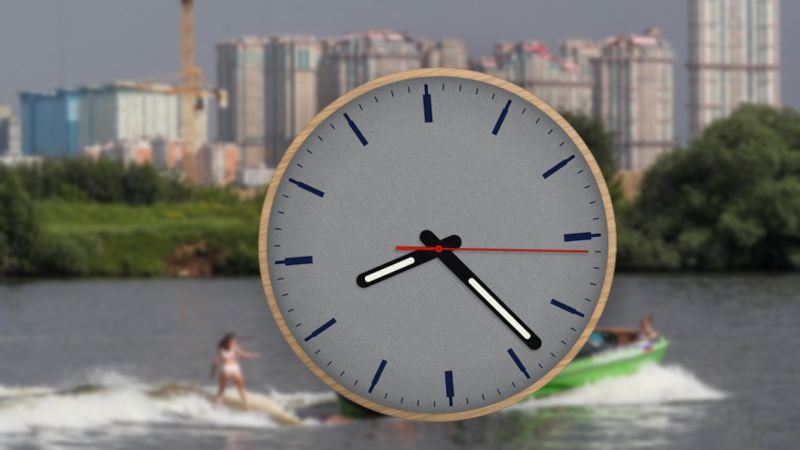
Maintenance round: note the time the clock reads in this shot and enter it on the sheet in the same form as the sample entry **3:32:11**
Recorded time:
**8:23:16**
